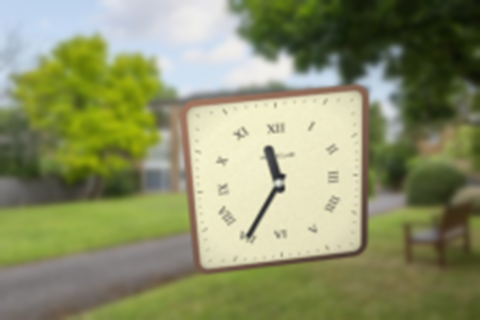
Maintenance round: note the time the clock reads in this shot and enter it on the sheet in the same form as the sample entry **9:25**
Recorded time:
**11:35**
